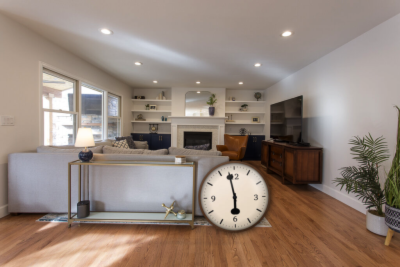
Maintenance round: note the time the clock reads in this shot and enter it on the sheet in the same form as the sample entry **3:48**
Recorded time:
**5:58**
